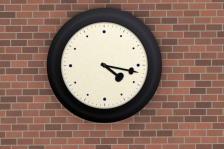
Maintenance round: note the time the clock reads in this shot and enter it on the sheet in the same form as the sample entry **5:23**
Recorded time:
**4:17**
